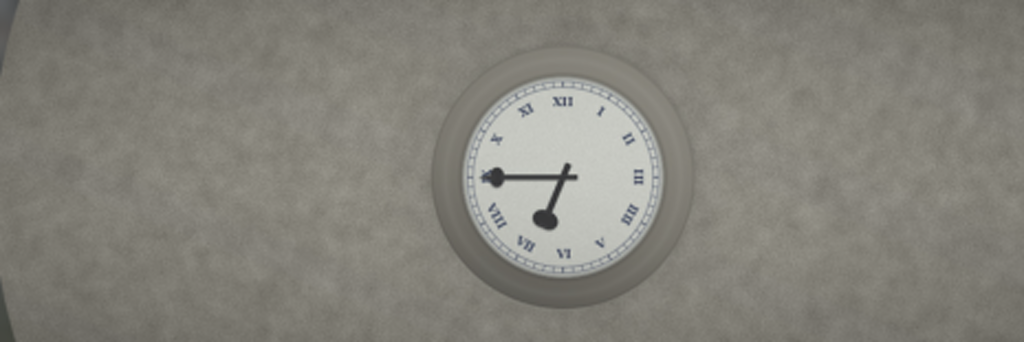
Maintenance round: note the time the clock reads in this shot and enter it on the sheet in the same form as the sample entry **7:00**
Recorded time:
**6:45**
